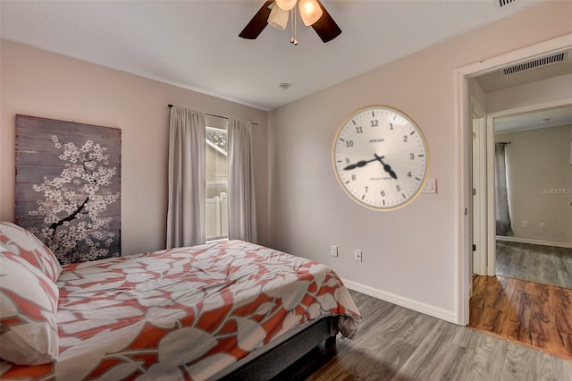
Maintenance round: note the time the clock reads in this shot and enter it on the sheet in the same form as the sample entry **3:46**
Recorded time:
**4:43**
